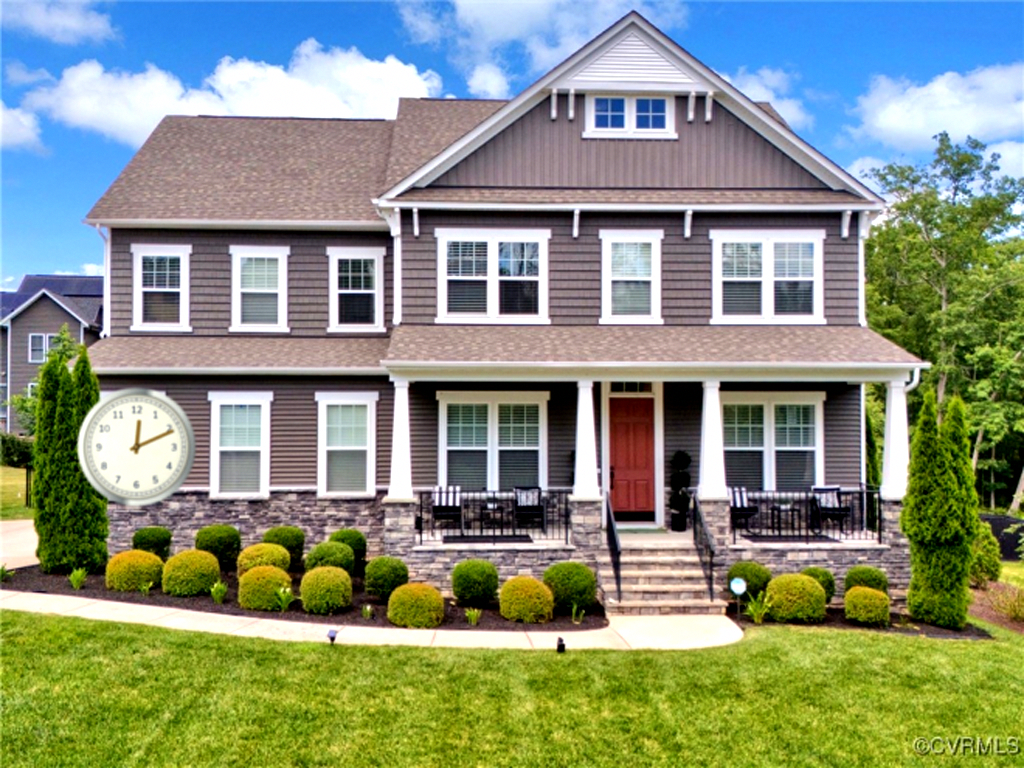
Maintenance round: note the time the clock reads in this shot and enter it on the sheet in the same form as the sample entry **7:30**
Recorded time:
**12:11**
